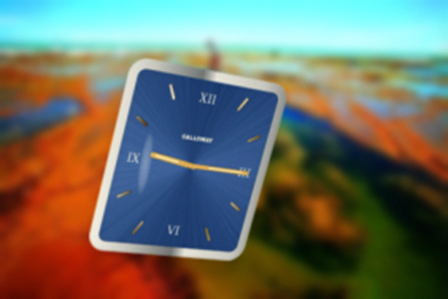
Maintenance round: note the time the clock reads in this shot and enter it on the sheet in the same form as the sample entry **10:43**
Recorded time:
**9:15**
